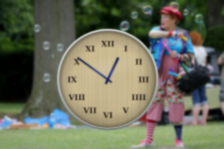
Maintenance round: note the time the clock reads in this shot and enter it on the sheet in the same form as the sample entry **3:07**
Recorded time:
**12:51**
